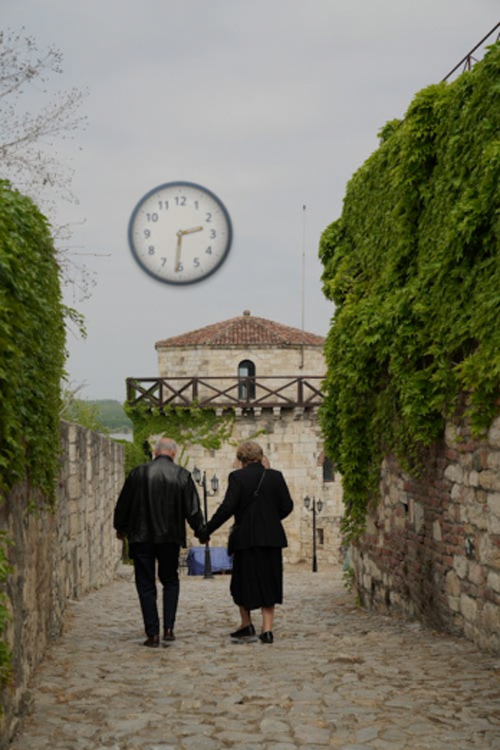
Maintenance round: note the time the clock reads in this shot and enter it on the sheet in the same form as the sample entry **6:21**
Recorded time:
**2:31**
